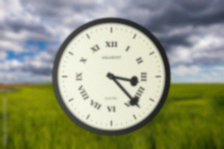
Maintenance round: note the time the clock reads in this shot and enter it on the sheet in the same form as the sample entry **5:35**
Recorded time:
**3:23**
